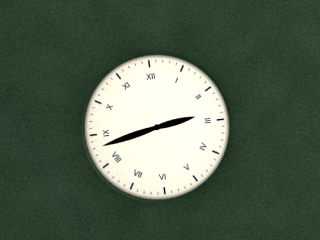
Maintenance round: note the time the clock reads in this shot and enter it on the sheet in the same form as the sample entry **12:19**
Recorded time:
**2:43**
